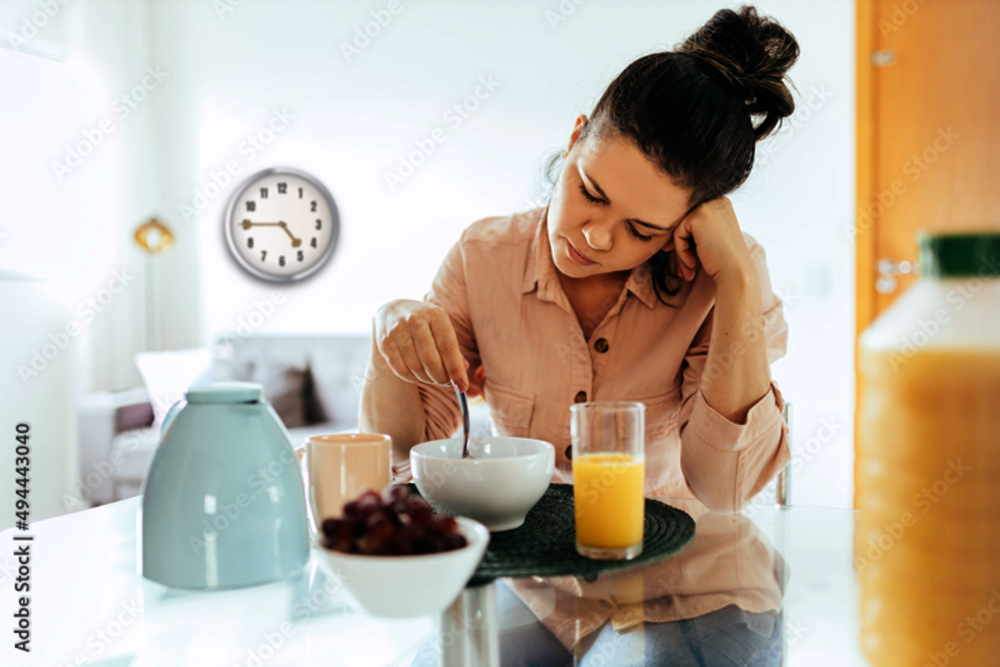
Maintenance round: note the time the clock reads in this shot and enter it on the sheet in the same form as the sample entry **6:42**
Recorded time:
**4:45**
